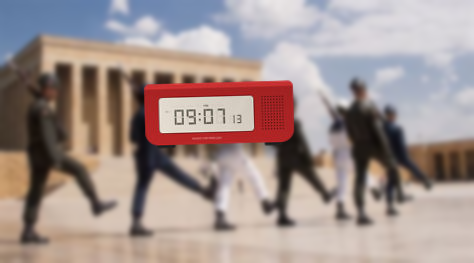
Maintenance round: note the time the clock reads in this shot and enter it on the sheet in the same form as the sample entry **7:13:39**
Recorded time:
**9:07:13**
